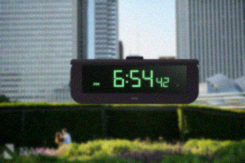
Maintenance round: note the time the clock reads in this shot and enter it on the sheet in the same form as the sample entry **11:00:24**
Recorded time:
**6:54:42**
